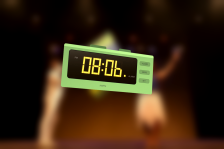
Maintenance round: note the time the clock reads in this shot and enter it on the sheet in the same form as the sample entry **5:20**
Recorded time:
**8:06**
